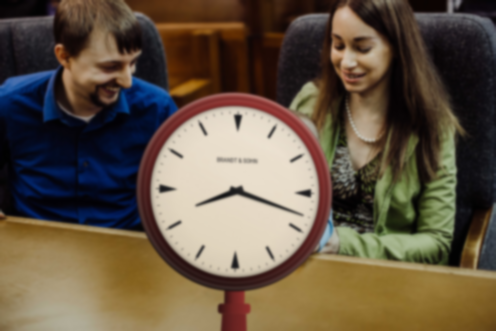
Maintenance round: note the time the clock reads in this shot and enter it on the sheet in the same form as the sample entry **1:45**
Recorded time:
**8:18**
